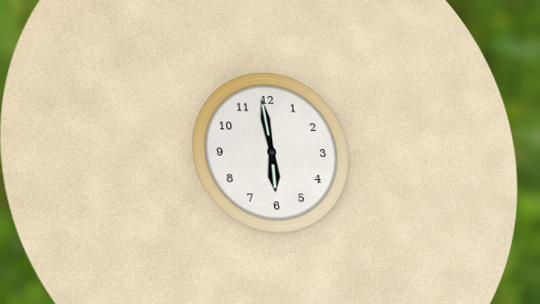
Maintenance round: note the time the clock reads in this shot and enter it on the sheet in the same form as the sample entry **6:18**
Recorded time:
**5:59**
